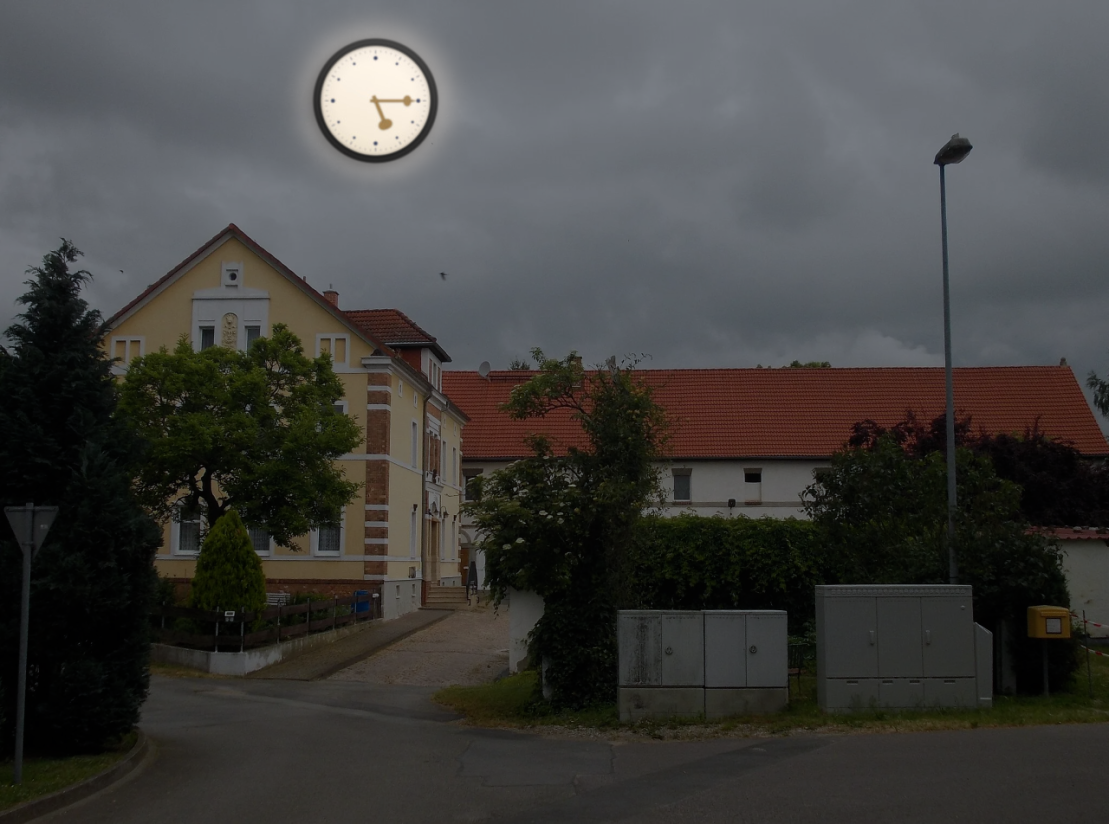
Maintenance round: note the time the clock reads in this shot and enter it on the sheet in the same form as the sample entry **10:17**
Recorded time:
**5:15**
